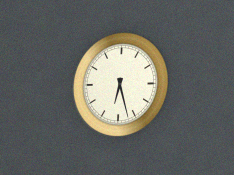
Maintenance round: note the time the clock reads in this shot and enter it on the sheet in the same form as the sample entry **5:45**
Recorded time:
**6:27**
